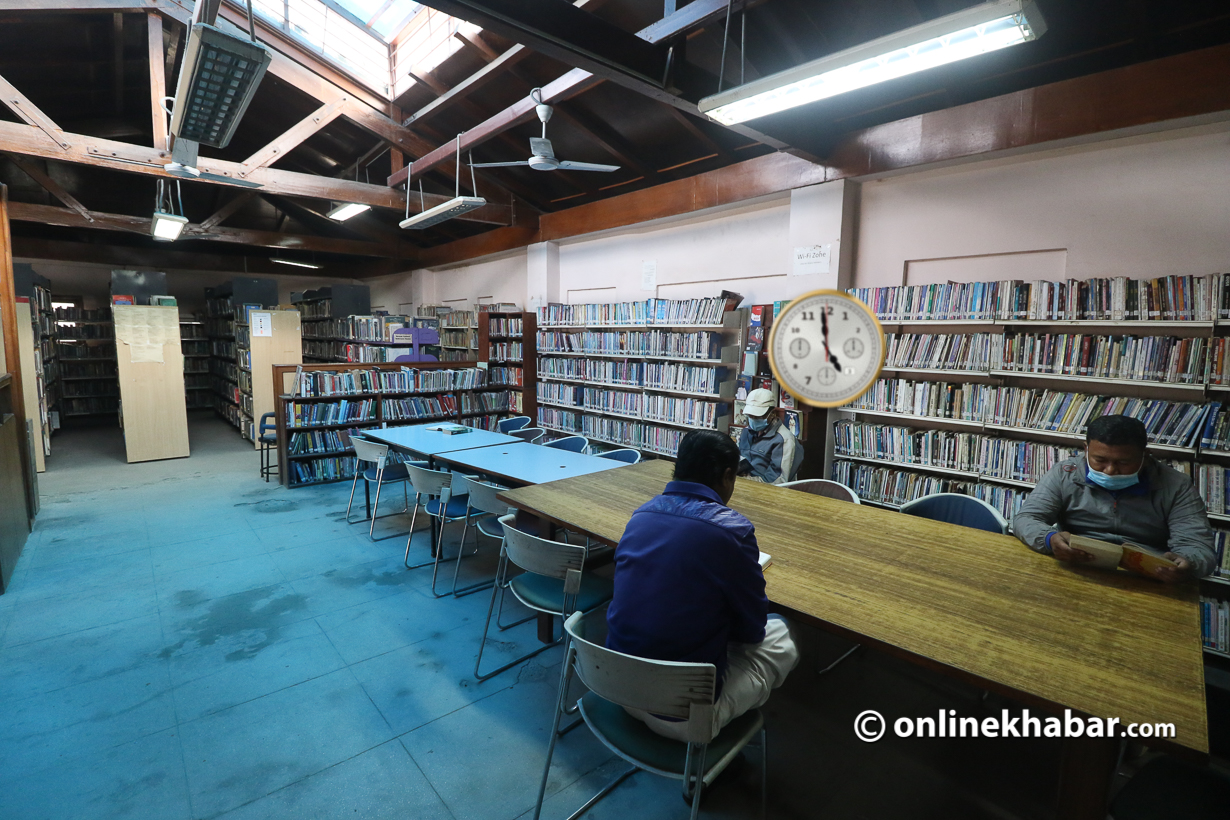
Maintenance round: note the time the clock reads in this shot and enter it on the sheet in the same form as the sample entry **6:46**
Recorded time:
**4:59**
